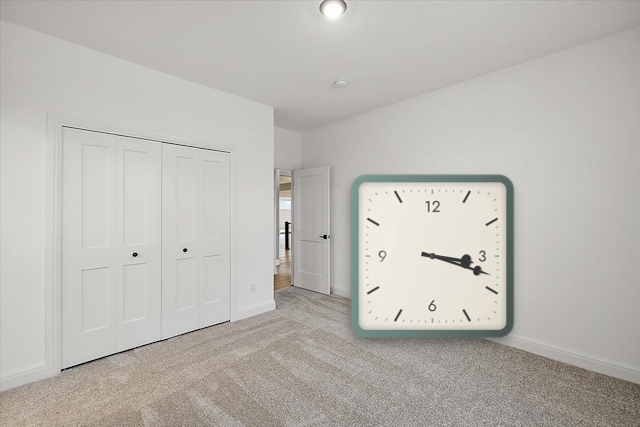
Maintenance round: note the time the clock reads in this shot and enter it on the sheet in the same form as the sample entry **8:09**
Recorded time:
**3:18**
